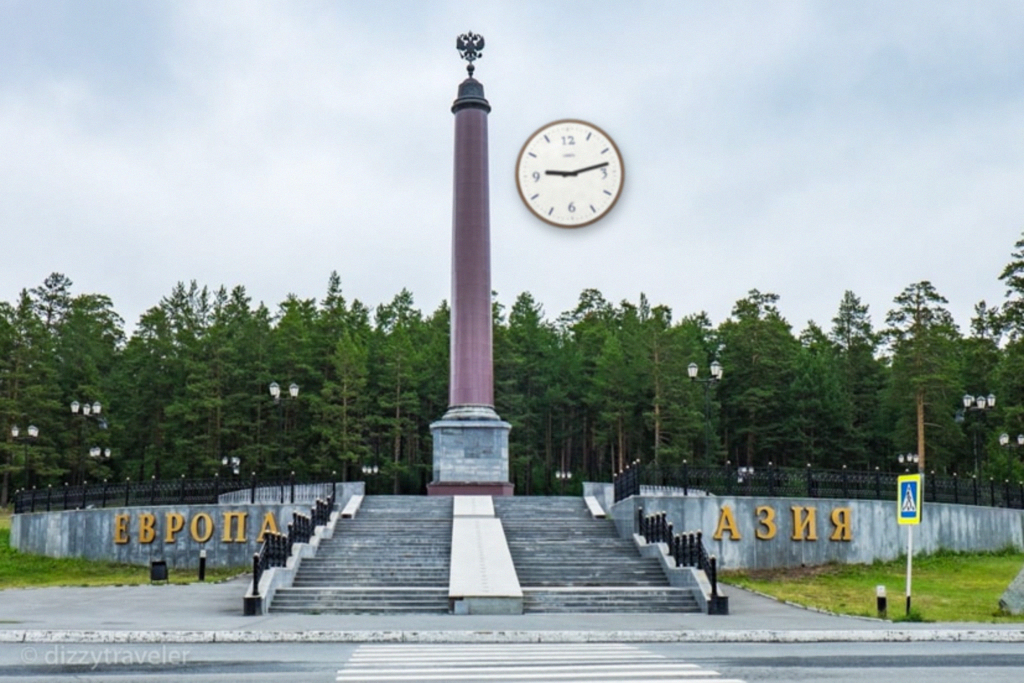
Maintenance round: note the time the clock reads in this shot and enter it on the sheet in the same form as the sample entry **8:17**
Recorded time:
**9:13**
